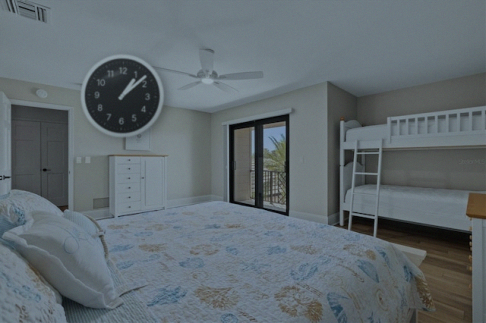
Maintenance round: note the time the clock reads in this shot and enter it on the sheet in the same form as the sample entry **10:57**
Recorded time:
**1:08**
